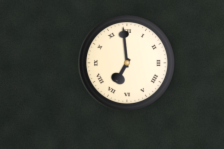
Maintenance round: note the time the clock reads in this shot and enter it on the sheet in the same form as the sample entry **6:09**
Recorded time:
**6:59**
